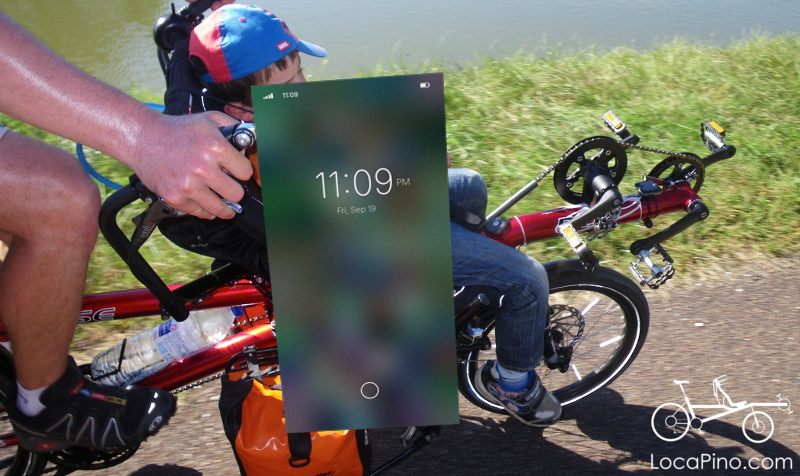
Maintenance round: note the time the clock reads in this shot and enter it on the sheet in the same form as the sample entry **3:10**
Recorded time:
**11:09**
